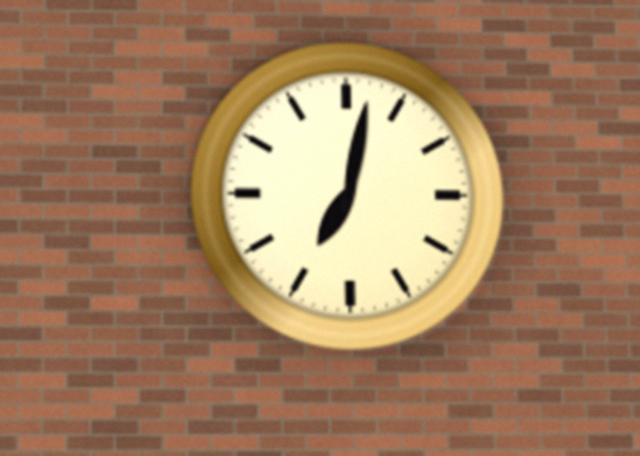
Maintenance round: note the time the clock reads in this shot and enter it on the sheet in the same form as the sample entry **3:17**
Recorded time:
**7:02**
